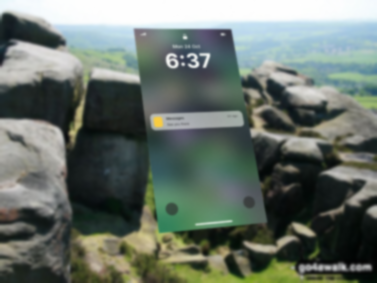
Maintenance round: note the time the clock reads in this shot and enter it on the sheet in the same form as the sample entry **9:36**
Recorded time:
**6:37**
